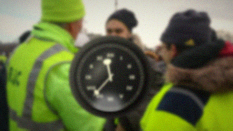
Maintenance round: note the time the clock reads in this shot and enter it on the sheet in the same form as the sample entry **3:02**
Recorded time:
**11:37**
